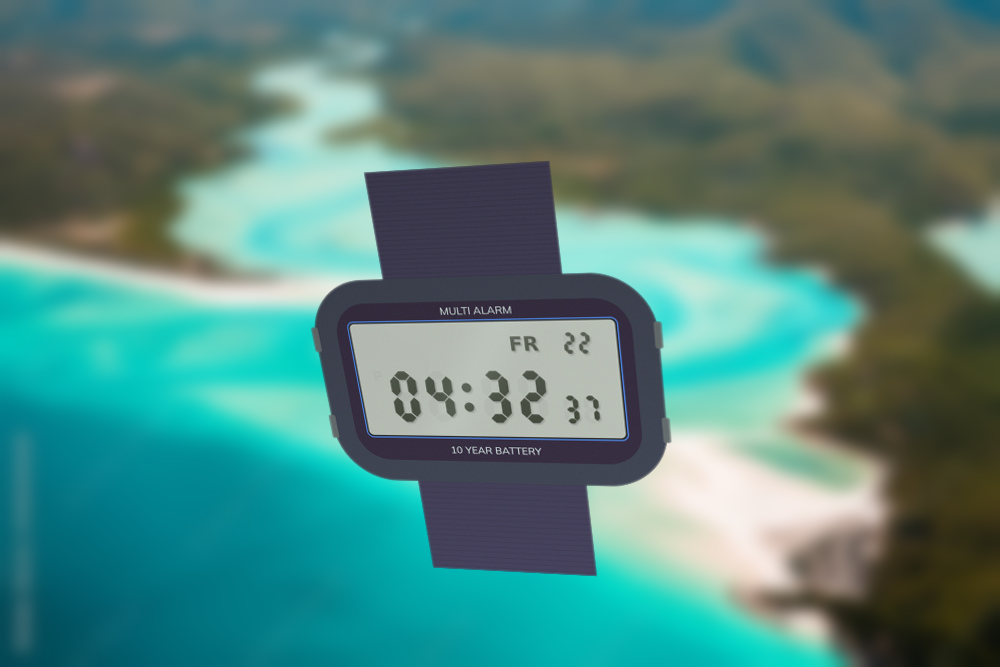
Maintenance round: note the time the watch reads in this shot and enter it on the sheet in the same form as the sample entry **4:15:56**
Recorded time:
**4:32:37**
